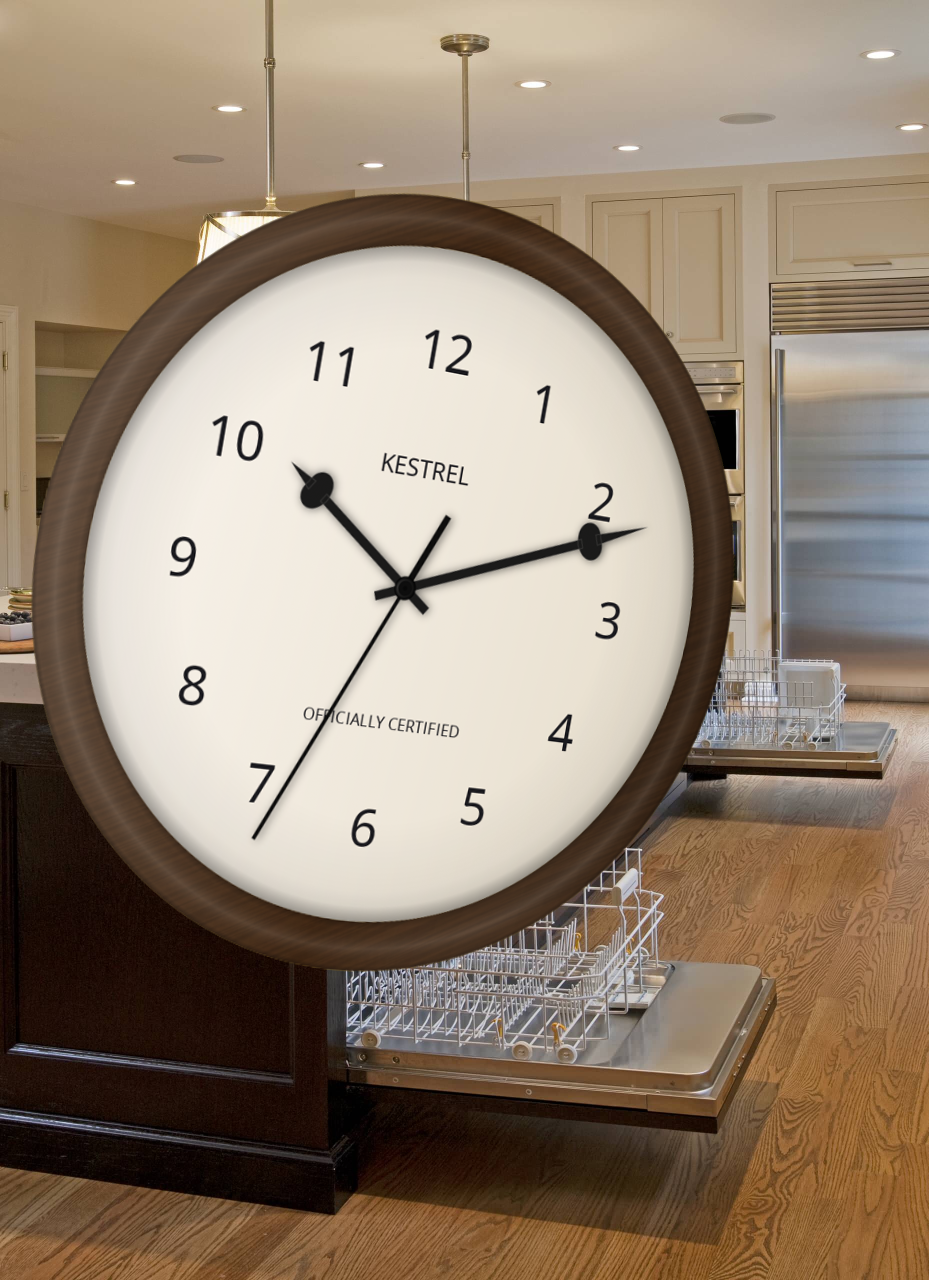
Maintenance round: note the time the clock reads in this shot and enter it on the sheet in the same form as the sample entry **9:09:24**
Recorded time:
**10:11:34**
